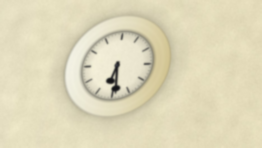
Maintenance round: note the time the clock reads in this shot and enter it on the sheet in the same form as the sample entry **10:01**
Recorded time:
**6:29**
